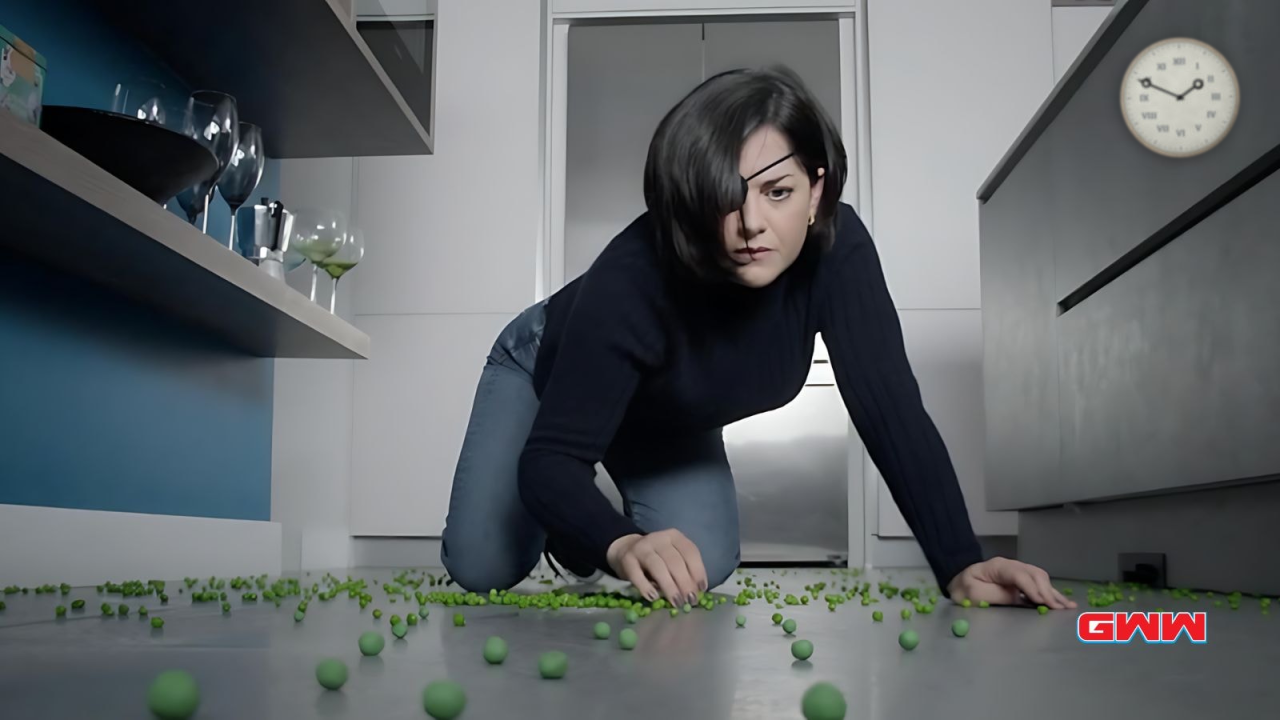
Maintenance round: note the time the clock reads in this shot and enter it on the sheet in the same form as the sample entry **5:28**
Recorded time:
**1:49**
